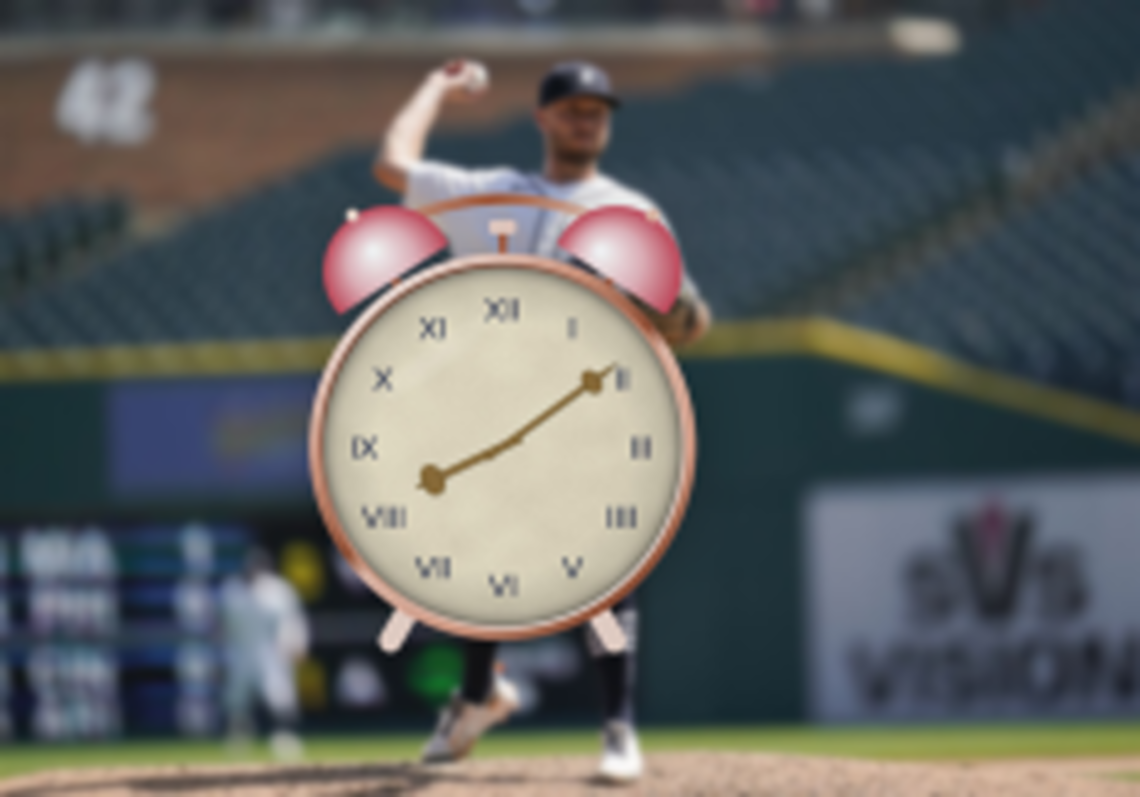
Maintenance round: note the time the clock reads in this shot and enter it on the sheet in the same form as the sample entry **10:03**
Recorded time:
**8:09**
